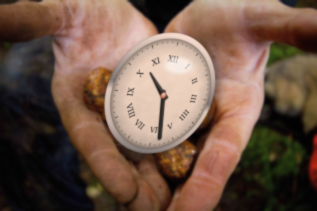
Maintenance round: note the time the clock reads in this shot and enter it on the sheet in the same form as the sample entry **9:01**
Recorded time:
**10:28**
